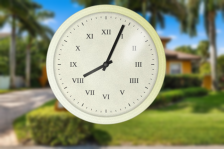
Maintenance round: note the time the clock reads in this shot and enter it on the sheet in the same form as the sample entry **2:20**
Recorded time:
**8:04**
